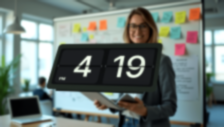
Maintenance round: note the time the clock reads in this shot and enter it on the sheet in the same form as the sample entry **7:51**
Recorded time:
**4:19**
